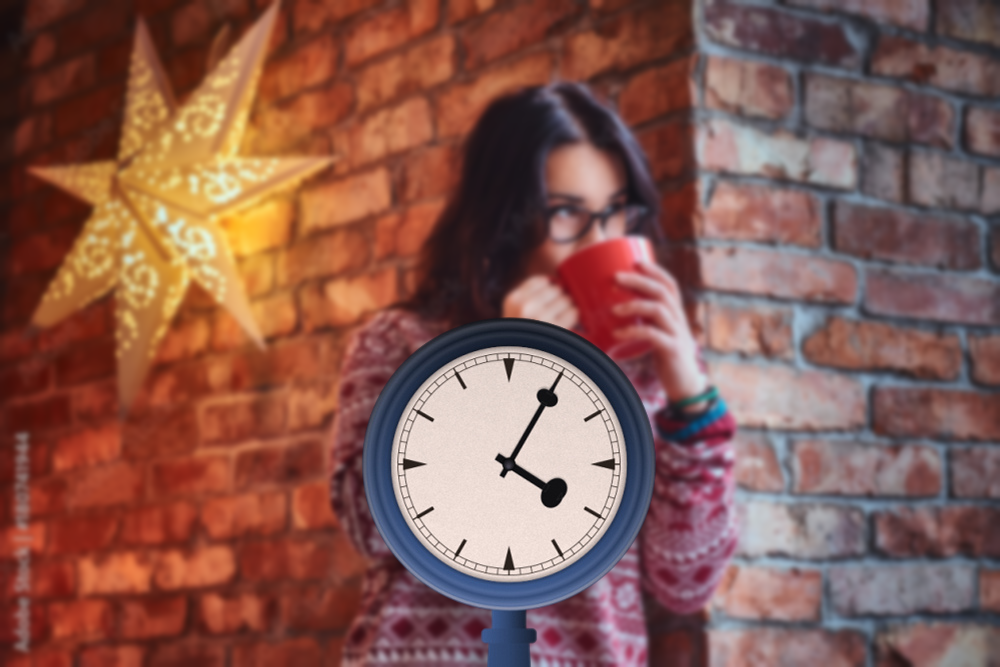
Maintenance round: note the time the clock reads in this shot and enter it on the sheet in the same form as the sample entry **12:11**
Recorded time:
**4:05**
